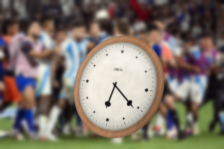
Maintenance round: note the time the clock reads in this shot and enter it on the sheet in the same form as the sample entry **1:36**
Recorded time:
**6:21**
